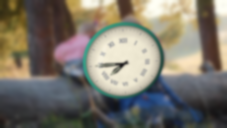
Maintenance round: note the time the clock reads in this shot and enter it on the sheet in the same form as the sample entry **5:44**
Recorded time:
**7:45**
